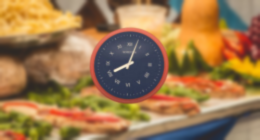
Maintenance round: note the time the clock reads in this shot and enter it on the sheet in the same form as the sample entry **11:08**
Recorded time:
**8:03**
